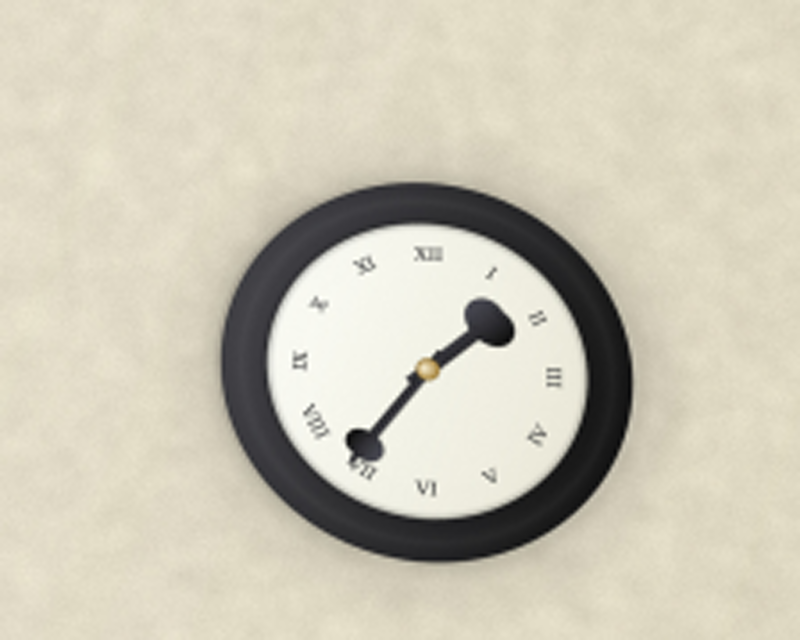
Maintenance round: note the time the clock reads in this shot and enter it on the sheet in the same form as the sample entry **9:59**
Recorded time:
**1:36**
